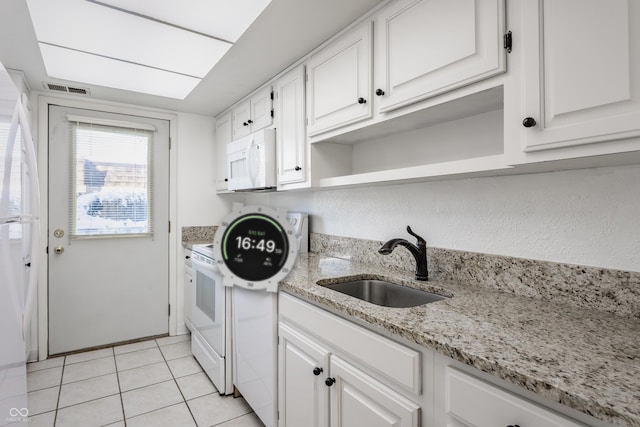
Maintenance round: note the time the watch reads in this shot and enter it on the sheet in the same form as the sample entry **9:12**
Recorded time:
**16:49**
